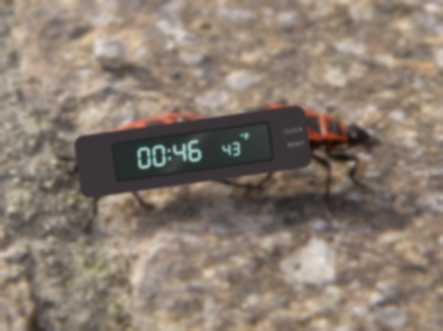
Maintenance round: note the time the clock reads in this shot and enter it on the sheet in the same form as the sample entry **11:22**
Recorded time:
**0:46**
